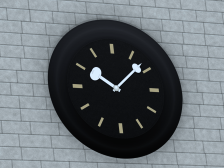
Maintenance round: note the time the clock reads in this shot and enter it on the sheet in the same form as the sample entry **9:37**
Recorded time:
**10:08**
